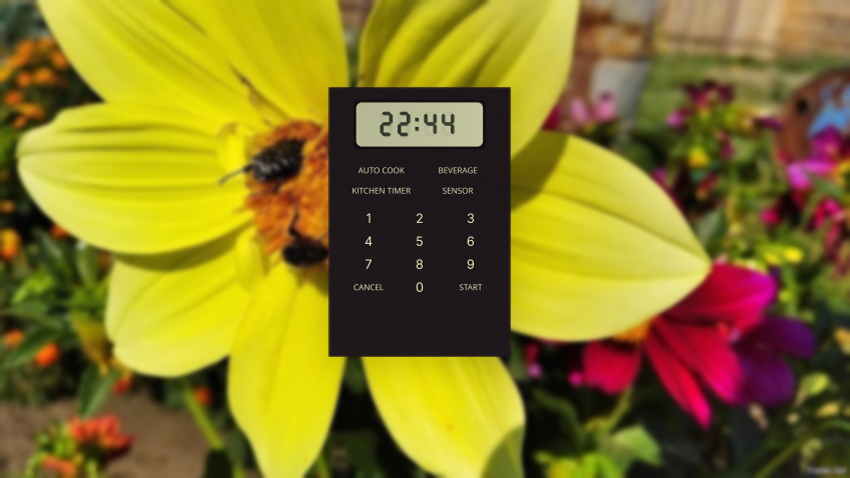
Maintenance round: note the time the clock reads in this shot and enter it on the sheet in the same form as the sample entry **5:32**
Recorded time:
**22:44**
